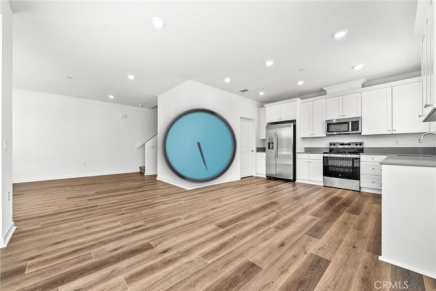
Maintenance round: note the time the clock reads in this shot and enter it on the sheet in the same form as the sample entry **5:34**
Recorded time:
**5:27**
